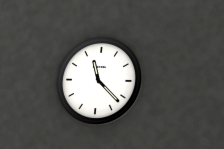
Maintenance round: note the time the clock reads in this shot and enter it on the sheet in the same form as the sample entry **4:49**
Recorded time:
**11:22**
